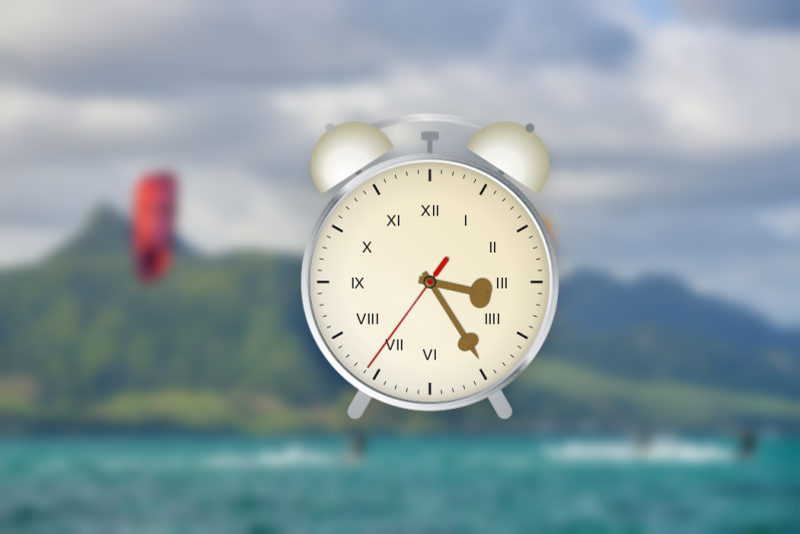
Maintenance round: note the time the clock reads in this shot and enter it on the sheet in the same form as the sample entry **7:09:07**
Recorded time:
**3:24:36**
